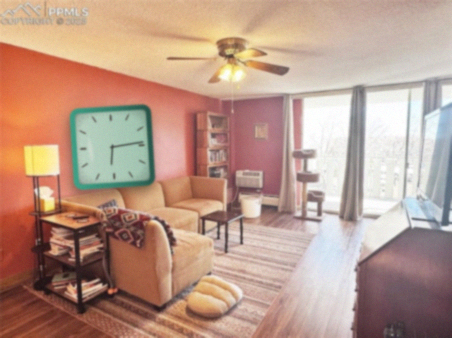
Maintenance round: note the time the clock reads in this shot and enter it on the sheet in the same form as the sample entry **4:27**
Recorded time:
**6:14**
